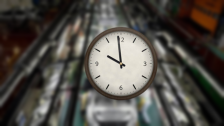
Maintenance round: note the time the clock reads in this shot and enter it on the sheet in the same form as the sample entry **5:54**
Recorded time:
**9:59**
